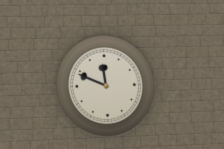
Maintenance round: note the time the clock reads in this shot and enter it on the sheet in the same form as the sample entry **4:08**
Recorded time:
**11:49**
